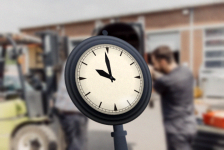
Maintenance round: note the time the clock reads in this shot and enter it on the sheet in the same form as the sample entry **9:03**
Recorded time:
**9:59**
